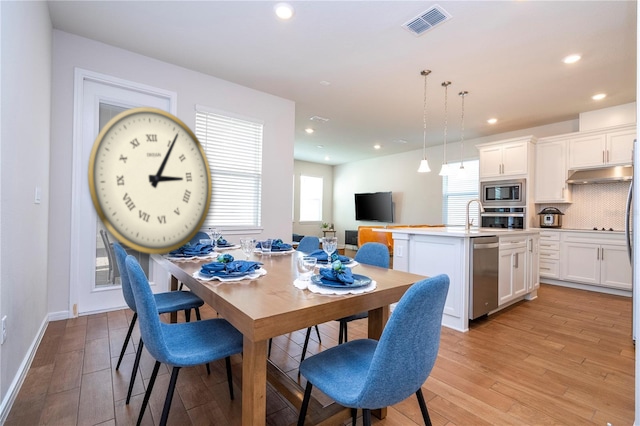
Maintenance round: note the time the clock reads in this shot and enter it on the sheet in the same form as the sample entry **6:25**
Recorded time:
**3:06**
